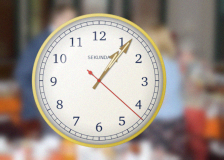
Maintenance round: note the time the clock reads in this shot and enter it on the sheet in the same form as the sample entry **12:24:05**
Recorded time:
**1:06:22**
